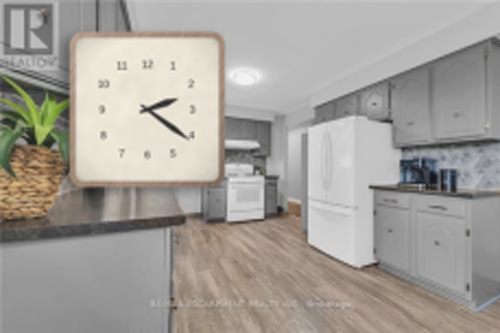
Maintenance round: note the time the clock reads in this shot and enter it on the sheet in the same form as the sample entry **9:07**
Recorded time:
**2:21**
